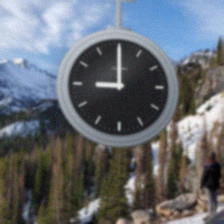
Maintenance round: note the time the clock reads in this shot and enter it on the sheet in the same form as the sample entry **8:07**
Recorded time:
**9:00**
